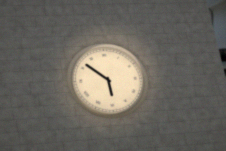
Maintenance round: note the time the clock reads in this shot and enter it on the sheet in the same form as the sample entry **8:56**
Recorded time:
**5:52**
